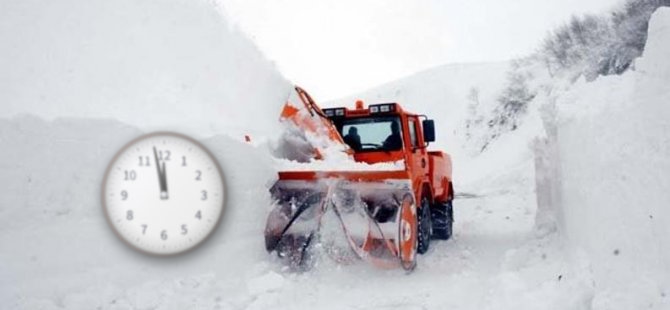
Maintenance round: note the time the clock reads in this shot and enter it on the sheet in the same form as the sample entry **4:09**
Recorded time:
**11:58**
